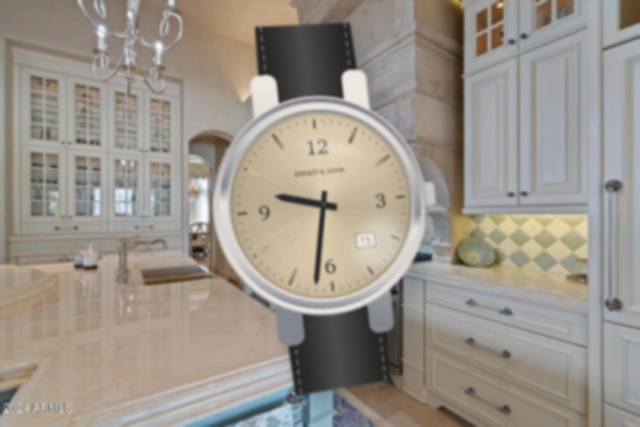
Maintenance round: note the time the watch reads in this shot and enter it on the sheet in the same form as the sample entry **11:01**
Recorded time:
**9:32**
